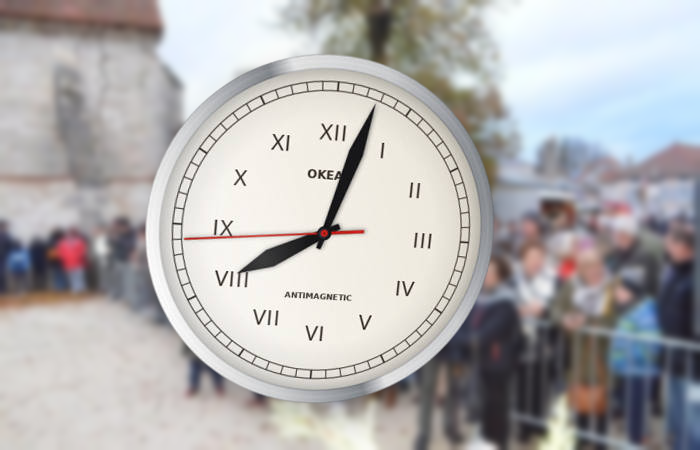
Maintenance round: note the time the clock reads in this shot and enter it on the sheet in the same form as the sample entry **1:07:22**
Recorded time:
**8:02:44**
